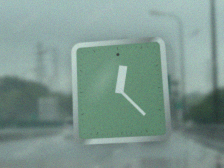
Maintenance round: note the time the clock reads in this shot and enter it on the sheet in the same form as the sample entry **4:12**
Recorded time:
**12:23**
